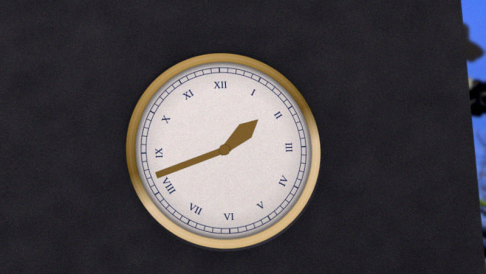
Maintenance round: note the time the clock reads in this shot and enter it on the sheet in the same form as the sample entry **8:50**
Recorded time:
**1:42**
